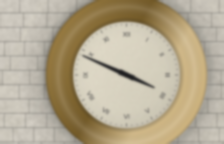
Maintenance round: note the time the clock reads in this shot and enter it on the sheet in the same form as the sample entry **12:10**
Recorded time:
**3:49**
